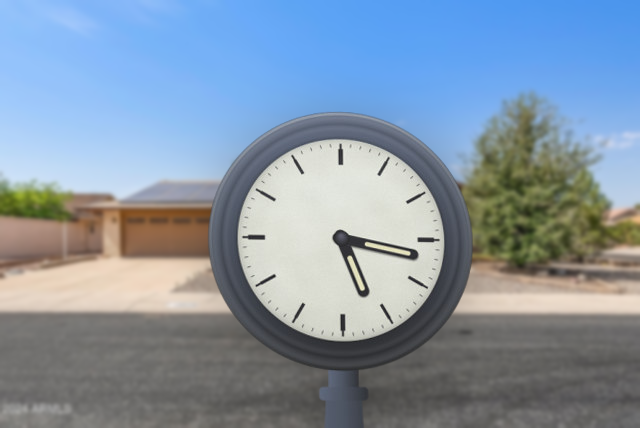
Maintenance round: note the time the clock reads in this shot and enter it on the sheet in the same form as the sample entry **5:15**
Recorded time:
**5:17**
